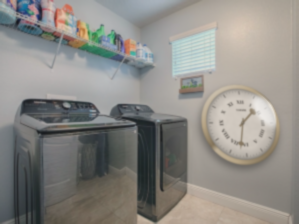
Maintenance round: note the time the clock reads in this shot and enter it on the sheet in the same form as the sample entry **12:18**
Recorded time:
**1:32**
